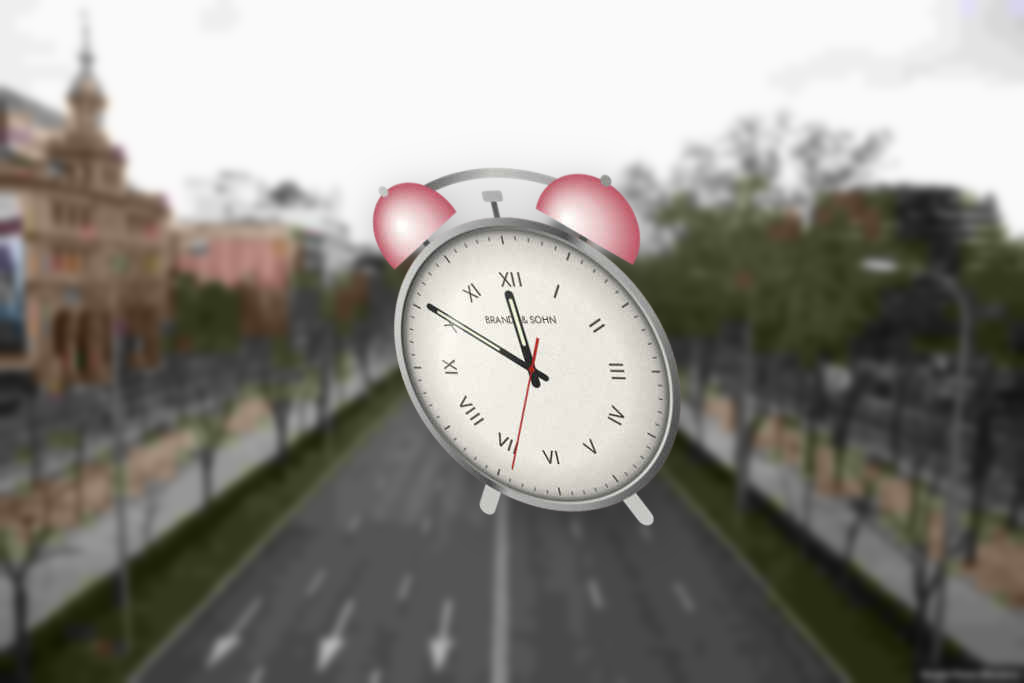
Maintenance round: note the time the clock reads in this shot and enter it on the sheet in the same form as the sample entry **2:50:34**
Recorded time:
**11:50:34**
